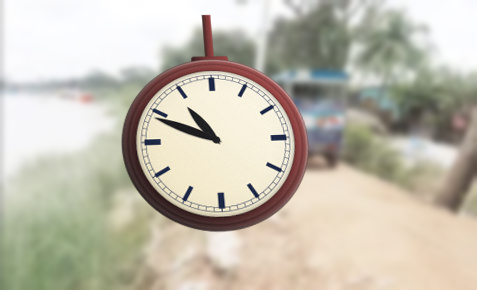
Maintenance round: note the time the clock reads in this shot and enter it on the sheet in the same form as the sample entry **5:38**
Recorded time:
**10:49**
